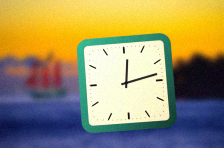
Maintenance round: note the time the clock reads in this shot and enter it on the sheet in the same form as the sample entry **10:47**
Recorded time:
**12:13**
